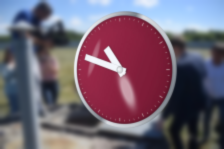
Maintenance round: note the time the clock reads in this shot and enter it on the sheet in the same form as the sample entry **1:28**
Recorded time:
**10:48**
